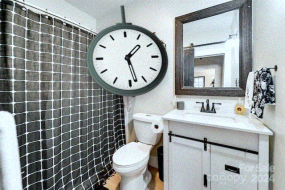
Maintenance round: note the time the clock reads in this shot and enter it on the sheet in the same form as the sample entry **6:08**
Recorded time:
**1:28**
